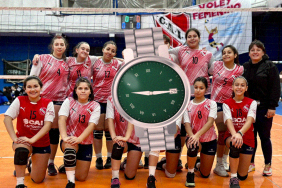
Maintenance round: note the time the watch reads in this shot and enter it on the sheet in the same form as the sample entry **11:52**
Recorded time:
**9:15**
